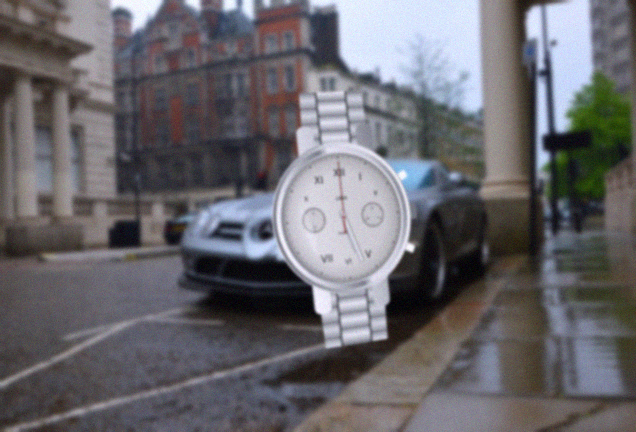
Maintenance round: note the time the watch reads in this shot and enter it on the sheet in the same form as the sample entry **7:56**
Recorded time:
**5:27**
